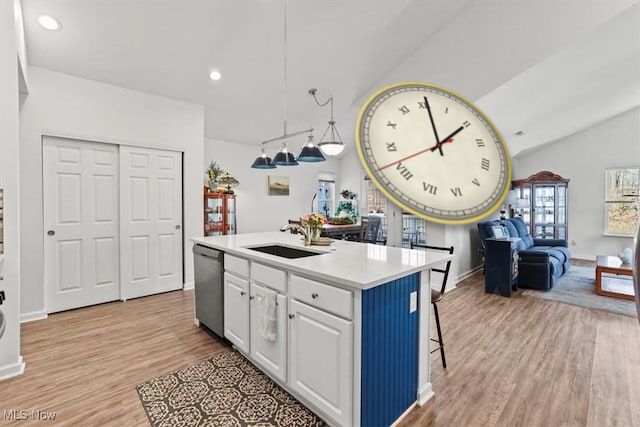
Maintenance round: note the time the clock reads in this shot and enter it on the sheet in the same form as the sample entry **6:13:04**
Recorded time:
**2:00:42**
